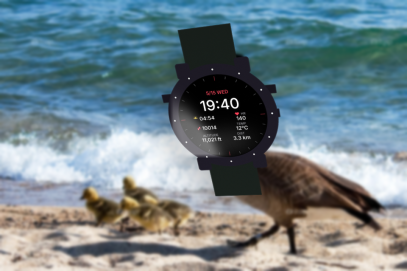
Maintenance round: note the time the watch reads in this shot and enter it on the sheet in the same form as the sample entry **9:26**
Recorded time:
**19:40**
